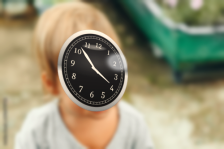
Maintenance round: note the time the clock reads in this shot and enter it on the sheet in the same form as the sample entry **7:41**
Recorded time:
**3:52**
